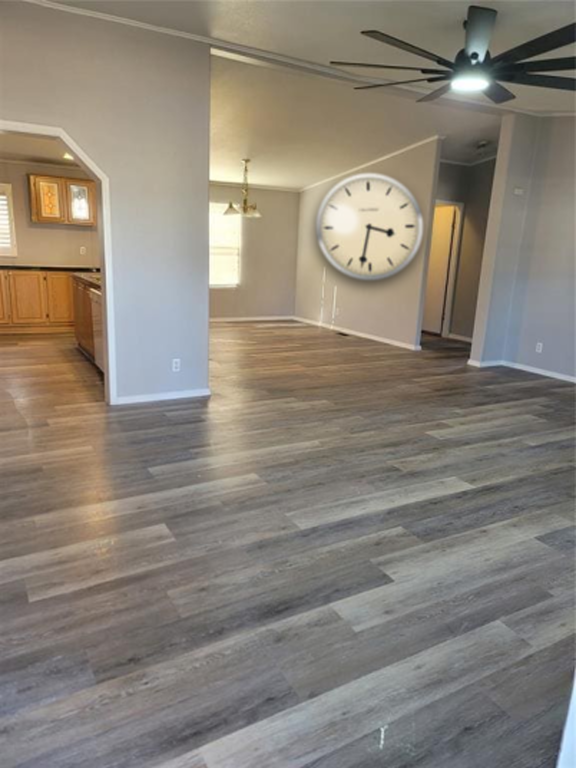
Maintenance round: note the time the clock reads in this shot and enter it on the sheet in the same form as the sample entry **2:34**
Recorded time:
**3:32**
